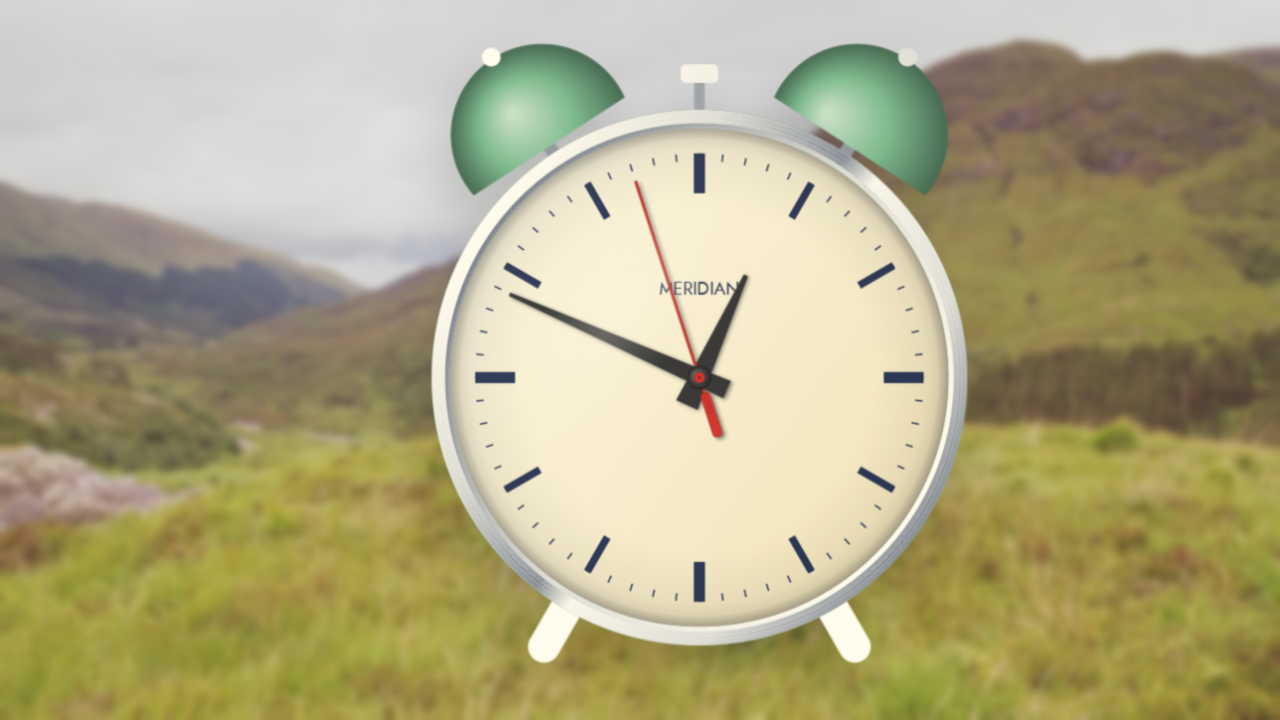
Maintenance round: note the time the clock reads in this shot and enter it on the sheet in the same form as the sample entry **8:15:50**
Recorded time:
**12:48:57**
